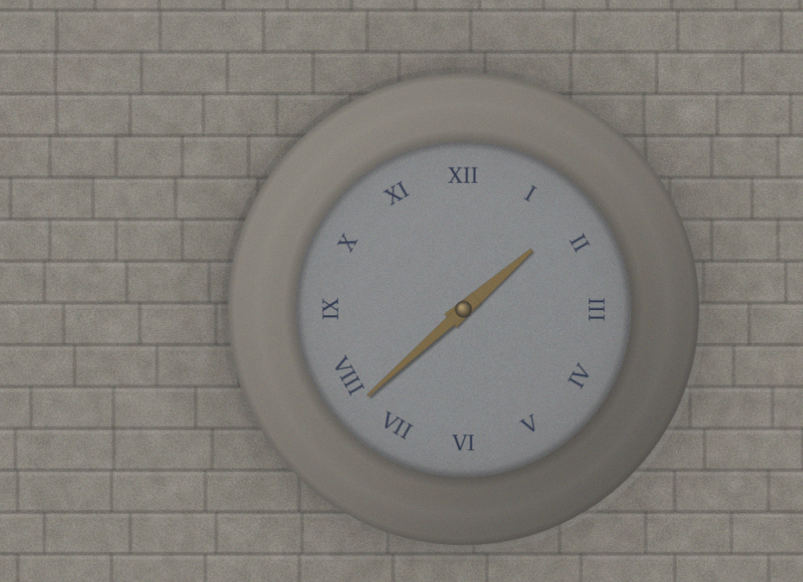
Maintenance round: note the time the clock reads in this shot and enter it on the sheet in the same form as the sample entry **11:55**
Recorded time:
**1:38**
